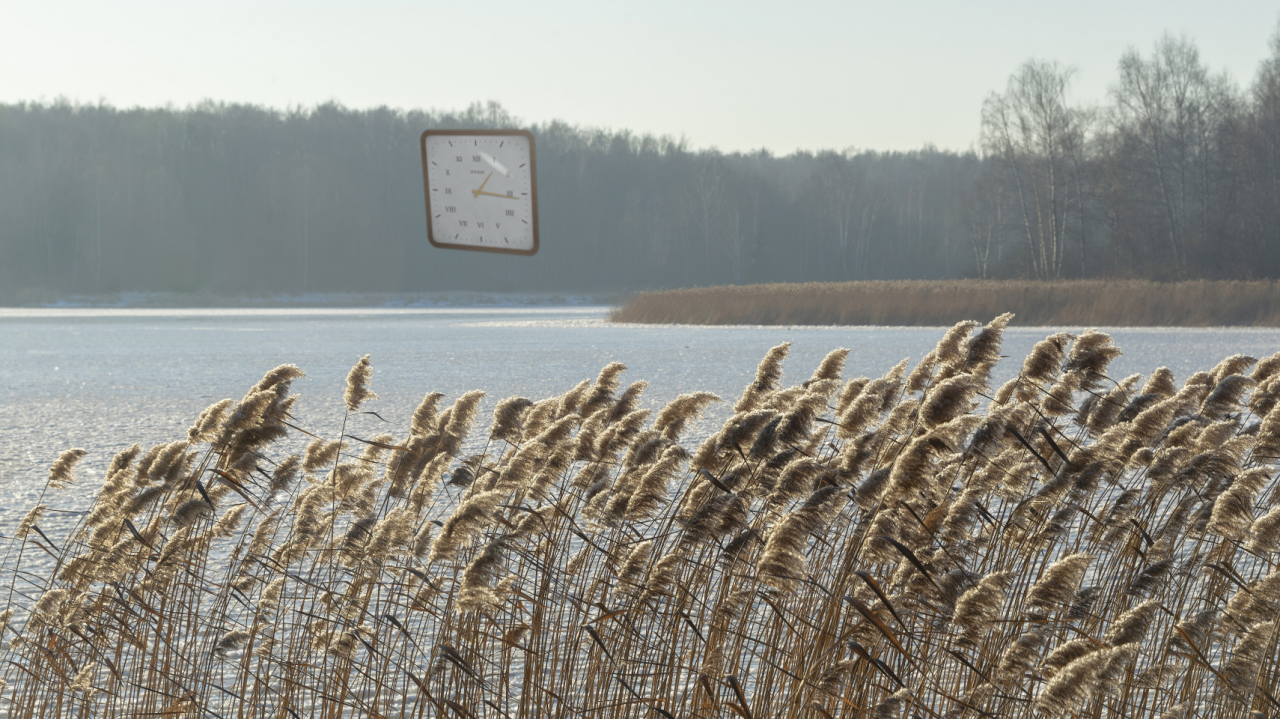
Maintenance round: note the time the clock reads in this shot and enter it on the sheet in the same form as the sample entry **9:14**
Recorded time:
**1:16**
